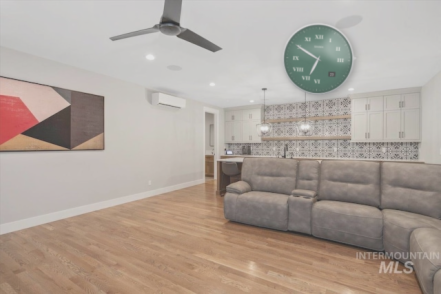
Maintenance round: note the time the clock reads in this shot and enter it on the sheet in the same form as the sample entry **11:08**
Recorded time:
**6:50**
